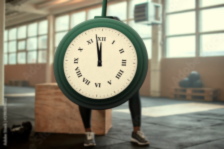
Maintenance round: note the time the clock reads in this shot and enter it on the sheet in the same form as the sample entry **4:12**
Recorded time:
**11:58**
